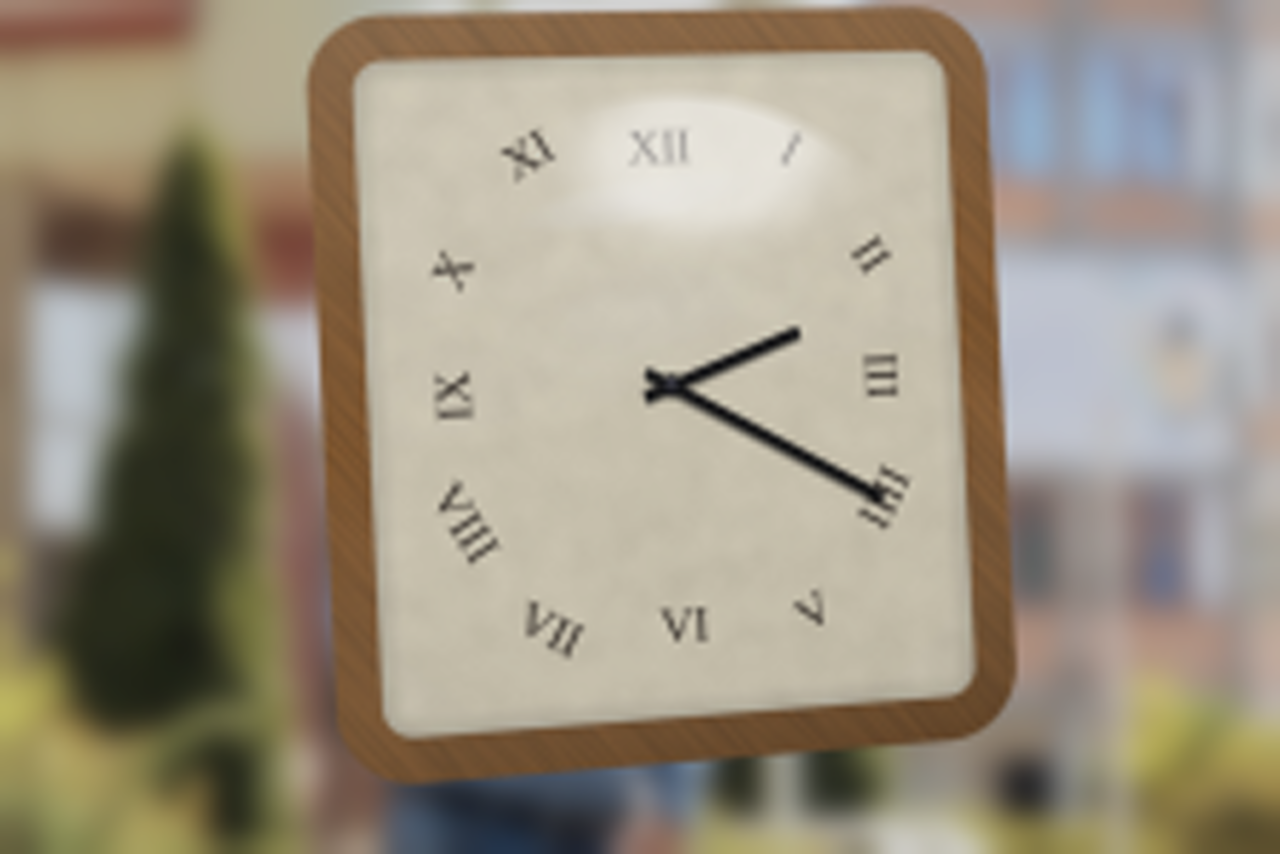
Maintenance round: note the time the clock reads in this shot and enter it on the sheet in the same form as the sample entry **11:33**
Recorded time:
**2:20**
